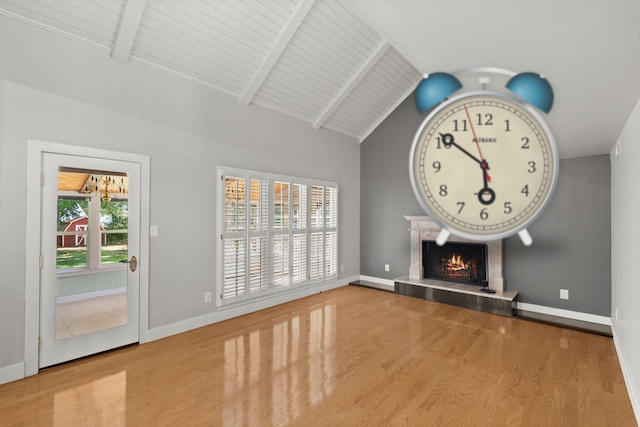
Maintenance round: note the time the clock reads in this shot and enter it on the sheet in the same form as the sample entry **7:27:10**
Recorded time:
**5:50:57**
